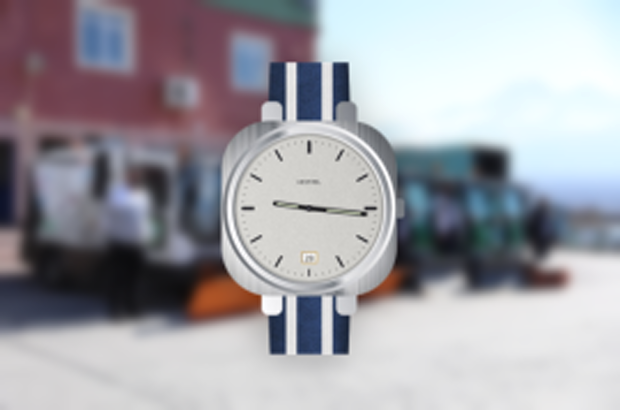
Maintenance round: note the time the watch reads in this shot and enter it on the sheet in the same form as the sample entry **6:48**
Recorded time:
**9:16**
